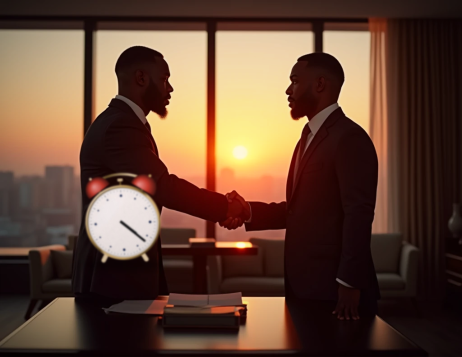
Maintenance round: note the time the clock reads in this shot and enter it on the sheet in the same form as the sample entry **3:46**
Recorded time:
**4:22**
